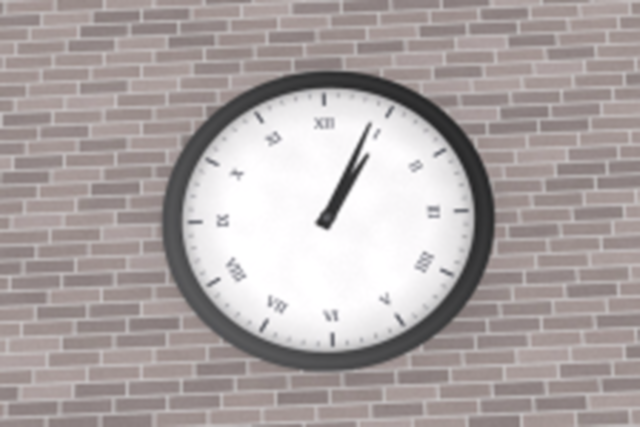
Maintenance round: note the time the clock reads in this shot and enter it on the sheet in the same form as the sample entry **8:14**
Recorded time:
**1:04**
